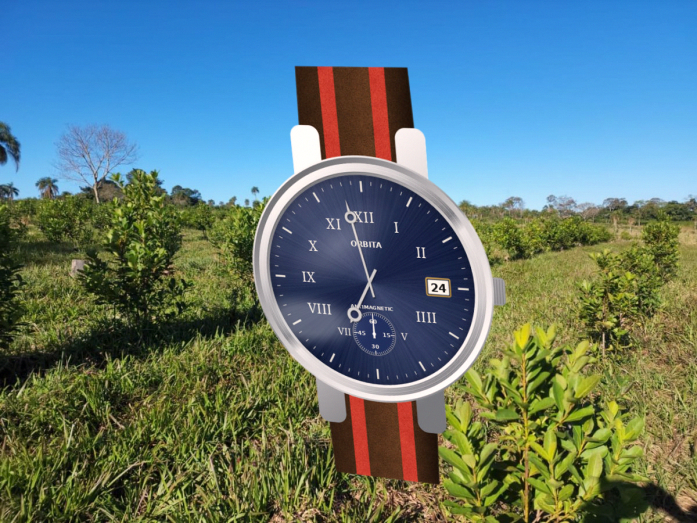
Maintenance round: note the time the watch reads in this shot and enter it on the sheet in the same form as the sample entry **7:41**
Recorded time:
**6:58**
